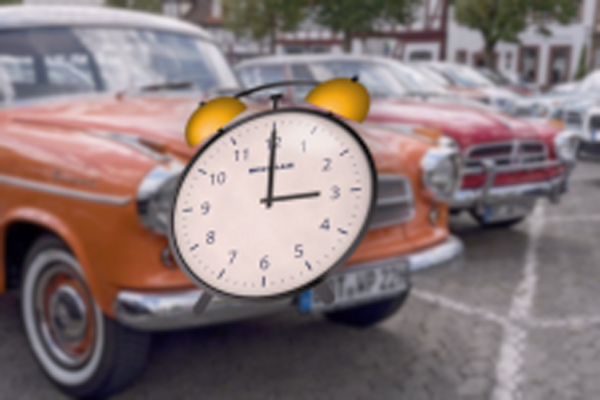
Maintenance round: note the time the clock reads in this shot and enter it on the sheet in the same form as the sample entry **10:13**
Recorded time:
**3:00**
